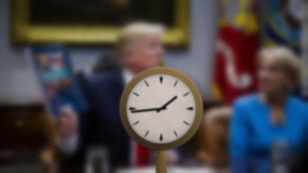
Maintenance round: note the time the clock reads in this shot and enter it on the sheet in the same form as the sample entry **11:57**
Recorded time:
**1:44**
